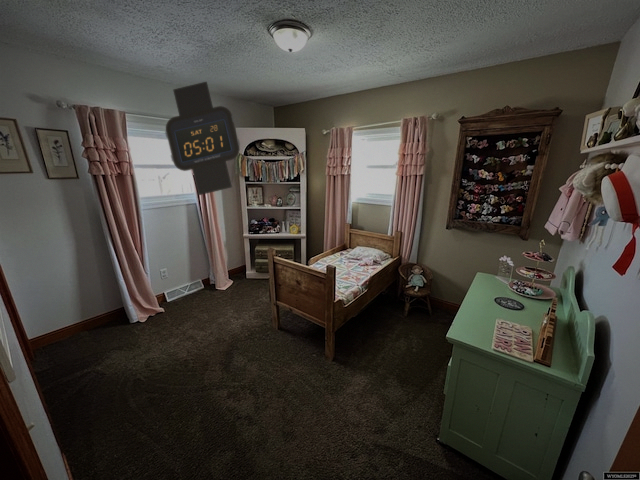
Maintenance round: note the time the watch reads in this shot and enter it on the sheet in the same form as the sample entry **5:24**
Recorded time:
**5:01**
